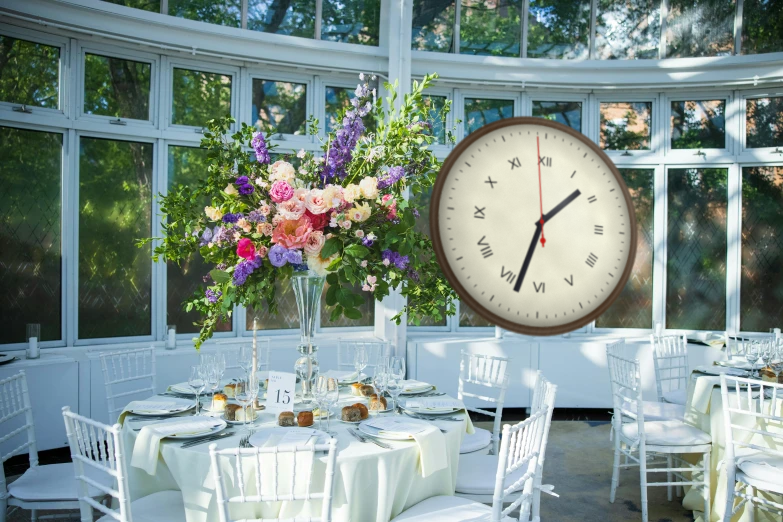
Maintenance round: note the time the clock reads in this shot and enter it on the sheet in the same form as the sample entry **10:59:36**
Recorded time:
**1:32:59**
